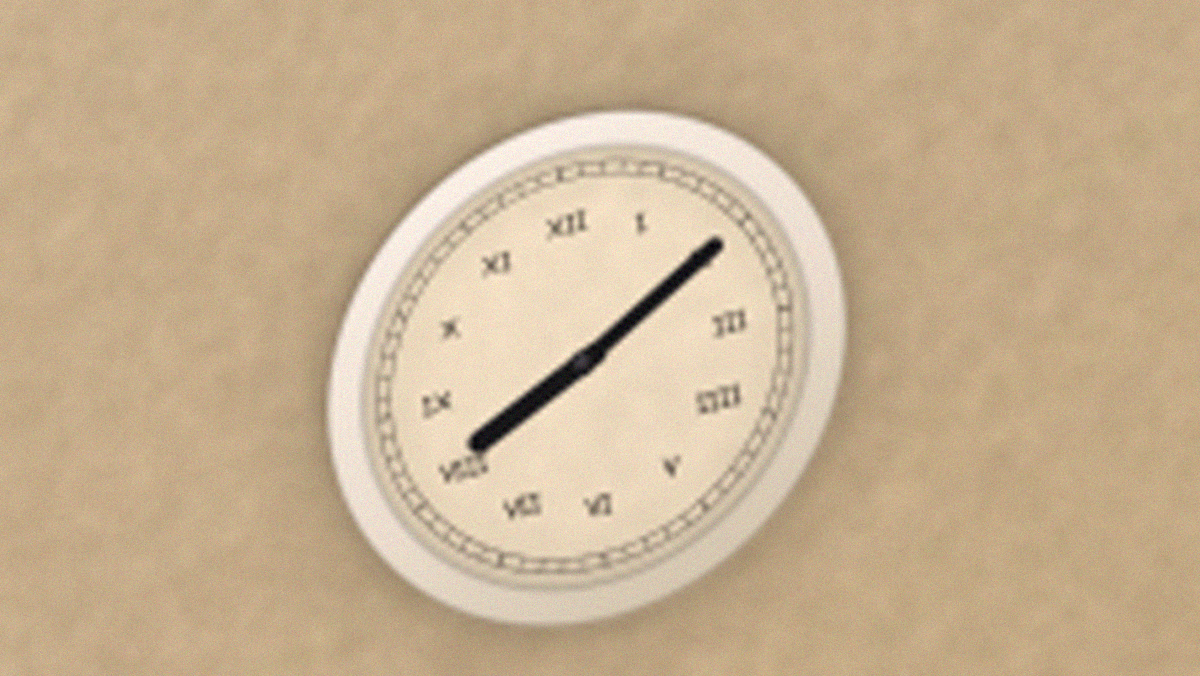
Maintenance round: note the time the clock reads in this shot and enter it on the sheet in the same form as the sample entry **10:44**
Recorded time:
**8:10**
